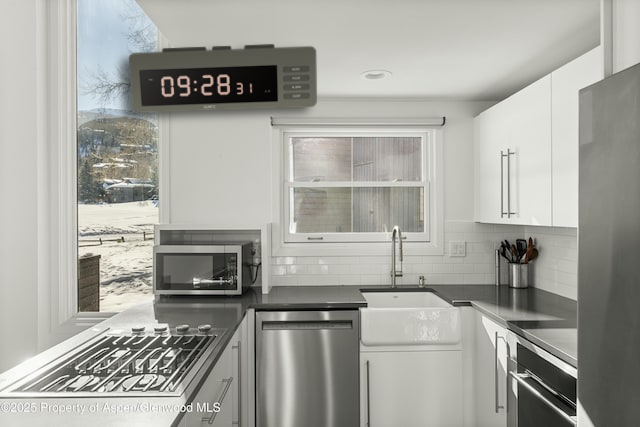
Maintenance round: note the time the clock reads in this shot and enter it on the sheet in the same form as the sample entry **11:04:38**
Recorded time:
**9:28:31**
